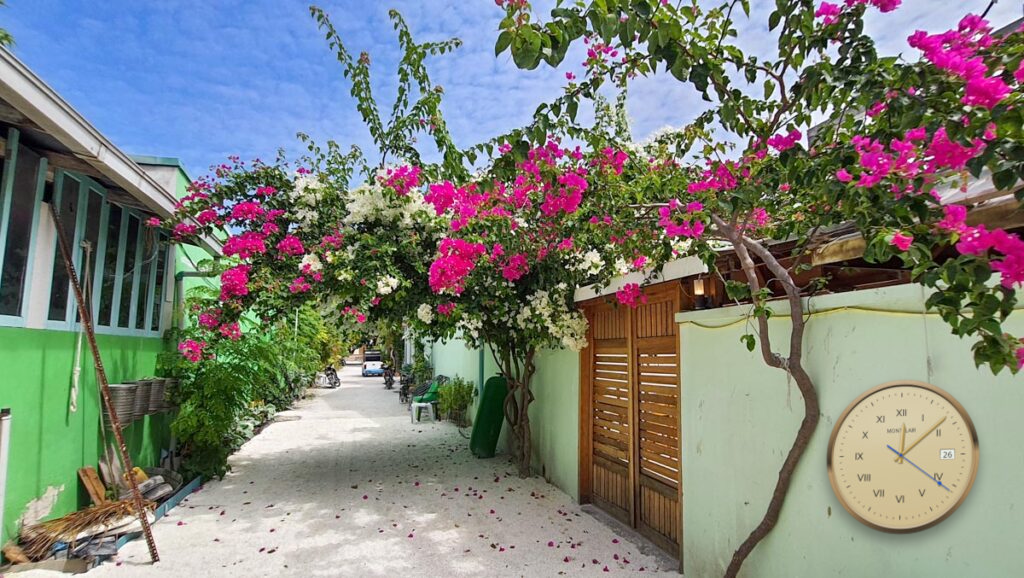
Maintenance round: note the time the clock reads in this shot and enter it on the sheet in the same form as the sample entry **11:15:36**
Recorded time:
**12:08:21**
